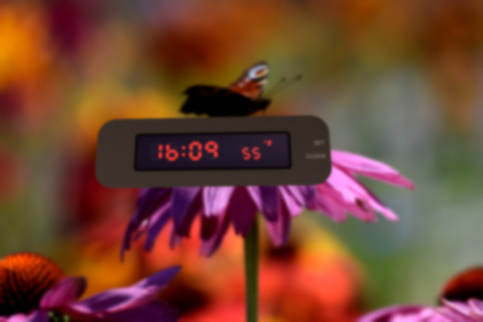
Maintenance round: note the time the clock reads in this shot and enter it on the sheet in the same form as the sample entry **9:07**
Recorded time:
**16:09**
